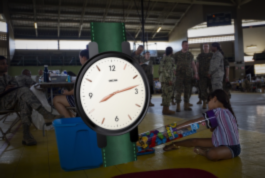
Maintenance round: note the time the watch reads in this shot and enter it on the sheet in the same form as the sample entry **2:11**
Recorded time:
**8:13**
